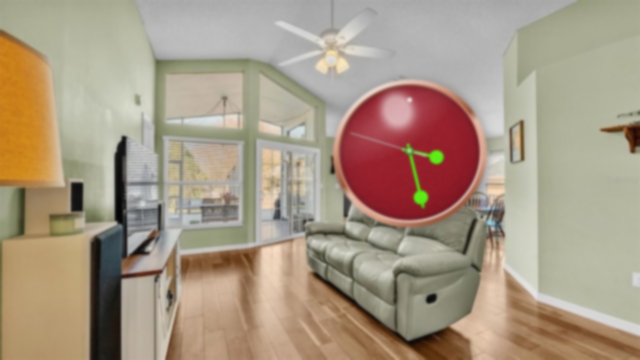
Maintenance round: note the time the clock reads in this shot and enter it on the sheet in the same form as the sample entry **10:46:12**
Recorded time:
**3:27:48**
